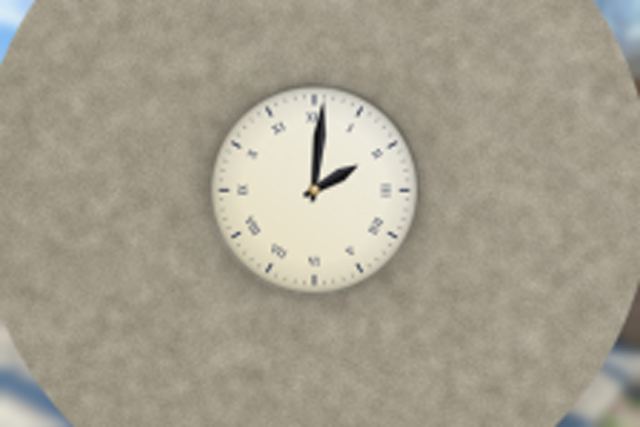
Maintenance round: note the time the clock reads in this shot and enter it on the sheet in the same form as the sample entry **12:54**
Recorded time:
**2:01**
